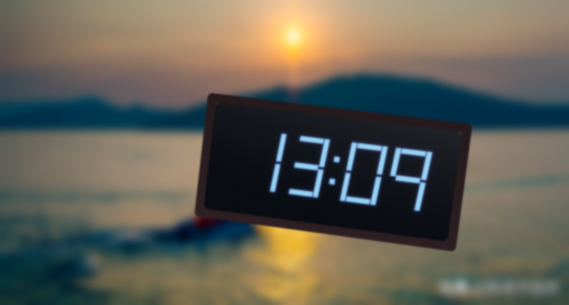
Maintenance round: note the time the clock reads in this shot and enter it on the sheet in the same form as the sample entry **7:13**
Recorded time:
**13:09**
